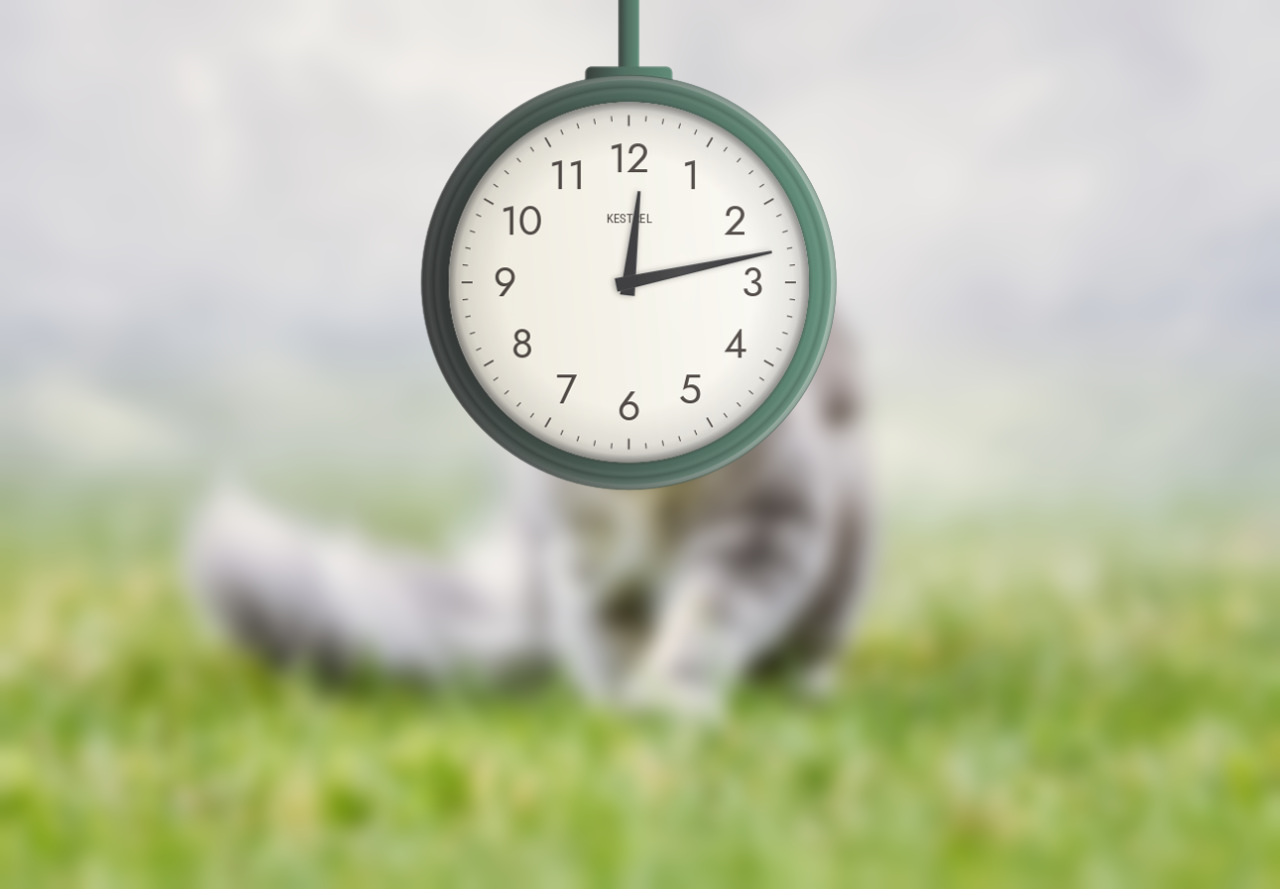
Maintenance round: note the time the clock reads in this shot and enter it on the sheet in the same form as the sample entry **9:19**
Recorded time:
**12:13**
